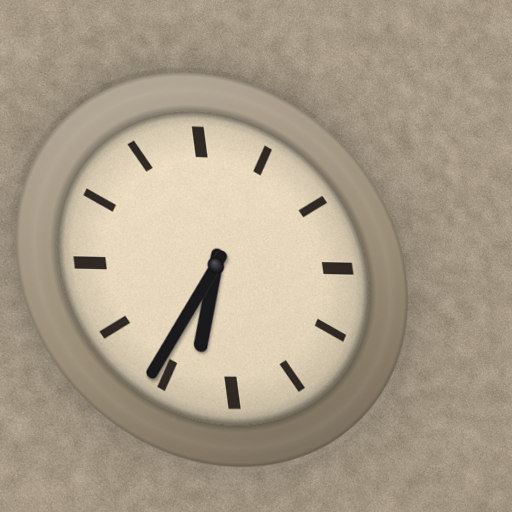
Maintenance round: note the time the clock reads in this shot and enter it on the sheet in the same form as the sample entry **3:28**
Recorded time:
**6:36**
